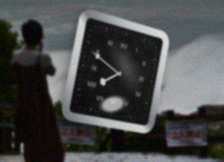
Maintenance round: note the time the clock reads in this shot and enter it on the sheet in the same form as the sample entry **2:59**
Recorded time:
**7:49**
